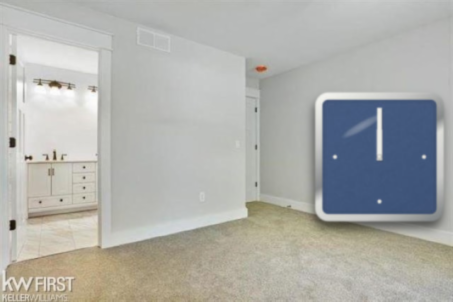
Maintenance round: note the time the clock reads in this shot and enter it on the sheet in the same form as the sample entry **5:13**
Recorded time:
**12:00**
